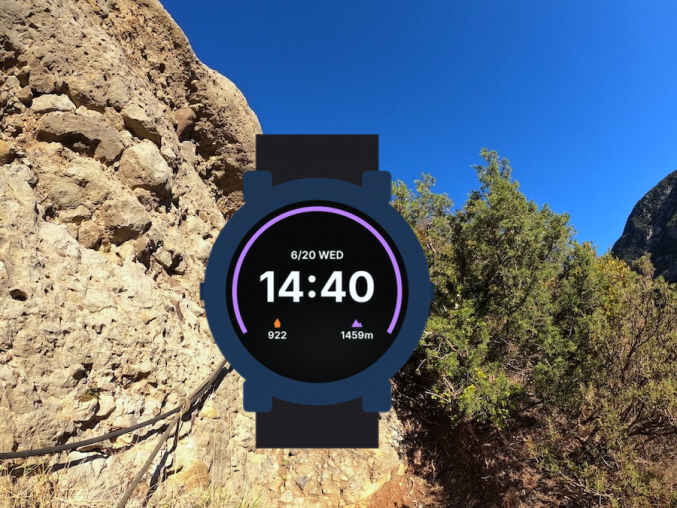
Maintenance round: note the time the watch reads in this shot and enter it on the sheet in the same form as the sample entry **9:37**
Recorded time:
**14:40**
